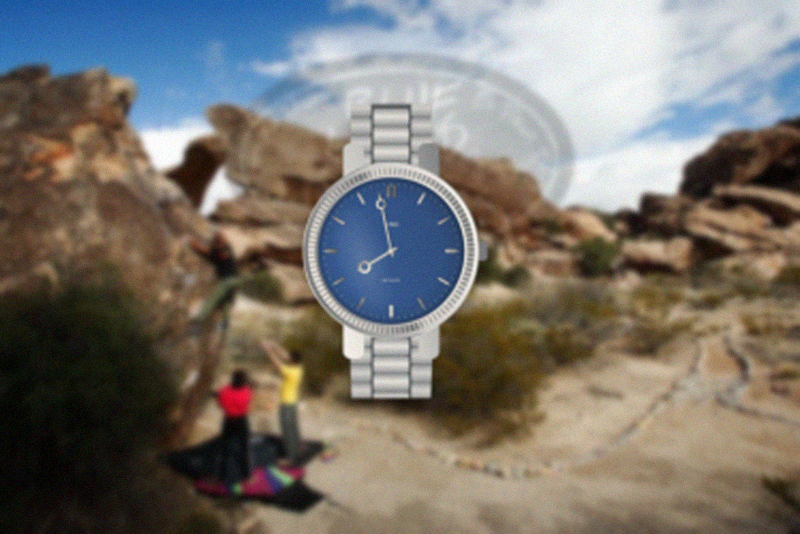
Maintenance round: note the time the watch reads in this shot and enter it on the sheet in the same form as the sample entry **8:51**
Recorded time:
**7:58**
